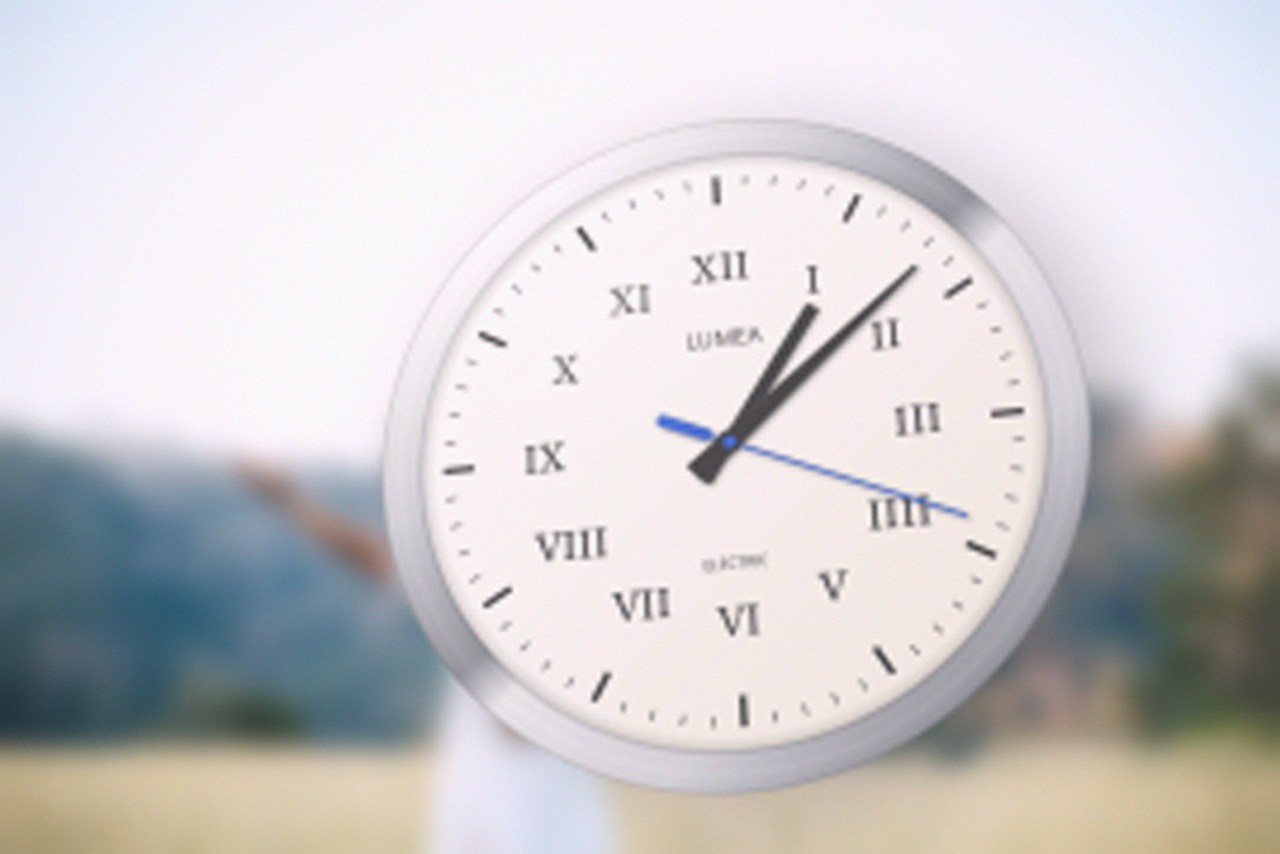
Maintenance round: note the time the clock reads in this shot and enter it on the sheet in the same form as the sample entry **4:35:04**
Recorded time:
**1:08:19**
